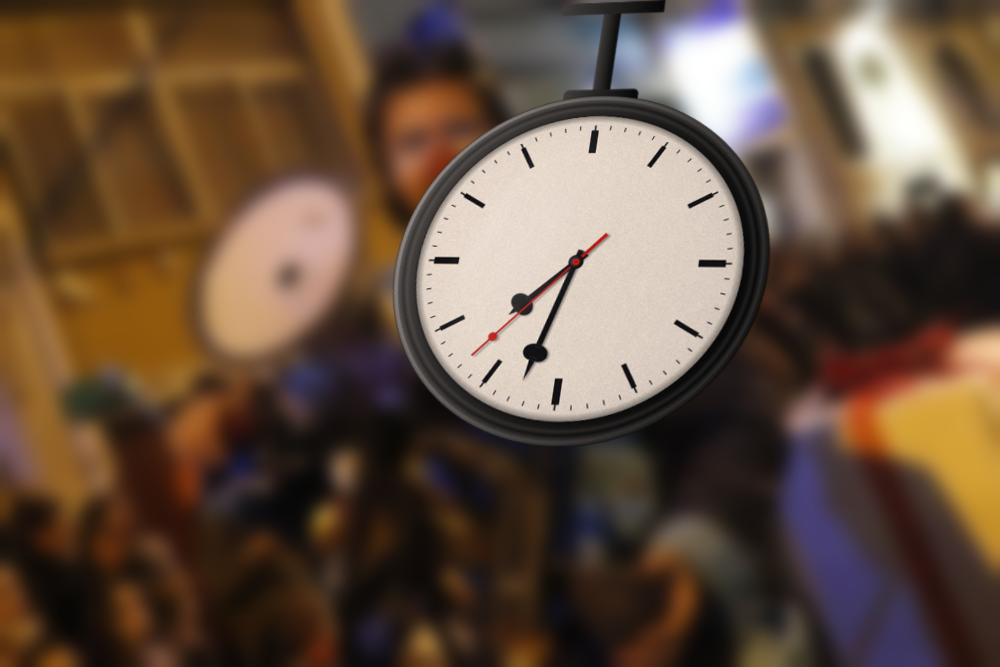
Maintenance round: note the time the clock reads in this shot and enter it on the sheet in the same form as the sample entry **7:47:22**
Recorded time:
**7:32:37**
